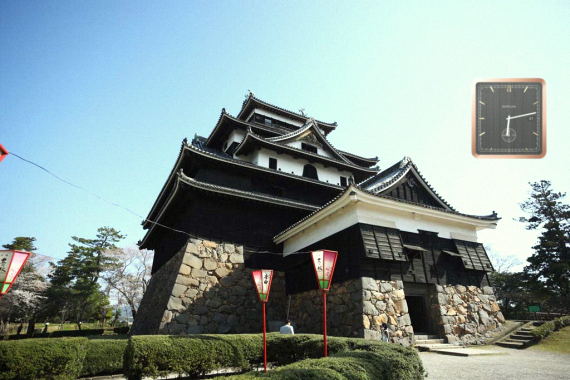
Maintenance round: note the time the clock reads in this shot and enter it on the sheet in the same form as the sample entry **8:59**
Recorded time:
**6:13**
